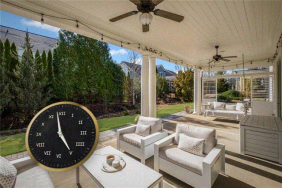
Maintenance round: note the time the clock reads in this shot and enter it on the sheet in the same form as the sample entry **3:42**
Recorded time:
**4:58**
